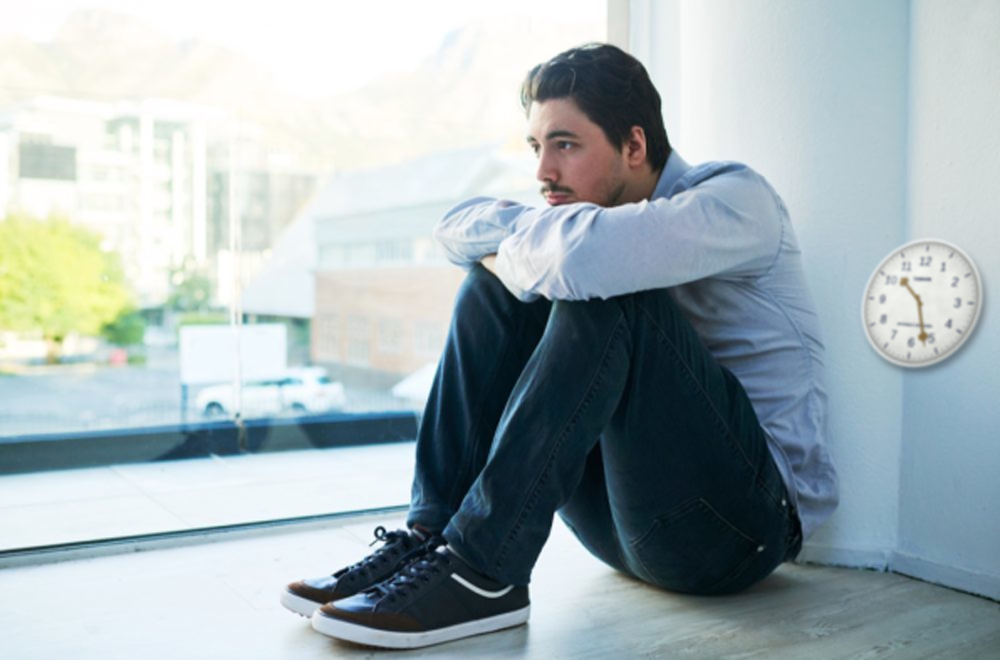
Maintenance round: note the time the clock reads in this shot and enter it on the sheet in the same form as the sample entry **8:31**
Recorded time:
**10:27**
